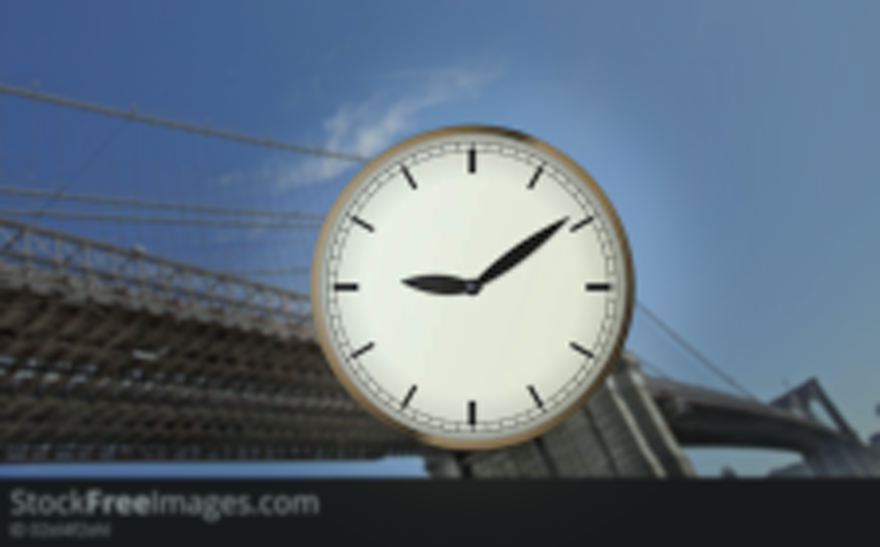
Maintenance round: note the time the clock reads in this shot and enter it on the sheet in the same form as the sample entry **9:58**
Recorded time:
**9:09**
